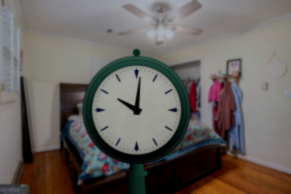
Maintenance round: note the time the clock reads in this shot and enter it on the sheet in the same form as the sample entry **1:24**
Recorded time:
**10:01**
